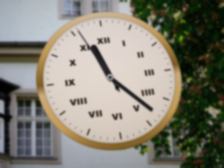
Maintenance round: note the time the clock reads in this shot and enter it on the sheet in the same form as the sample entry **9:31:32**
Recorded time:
**11:22:56**
